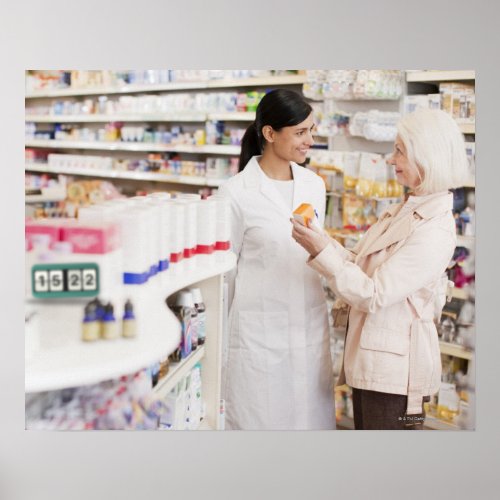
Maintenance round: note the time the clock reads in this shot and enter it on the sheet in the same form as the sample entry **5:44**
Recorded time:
**15:22**
